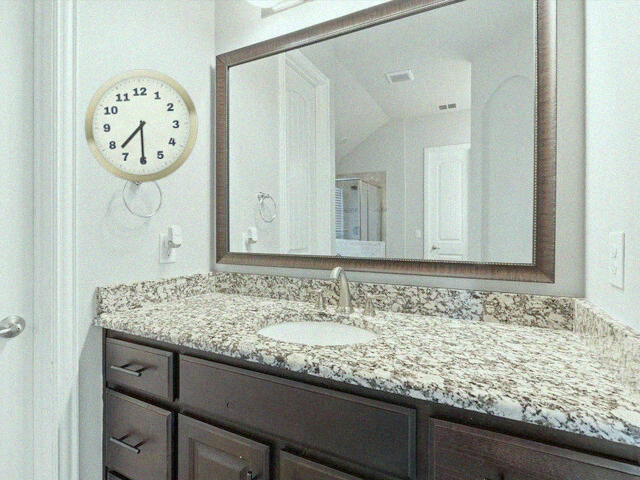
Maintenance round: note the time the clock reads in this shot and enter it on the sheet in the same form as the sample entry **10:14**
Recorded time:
**7:30**
